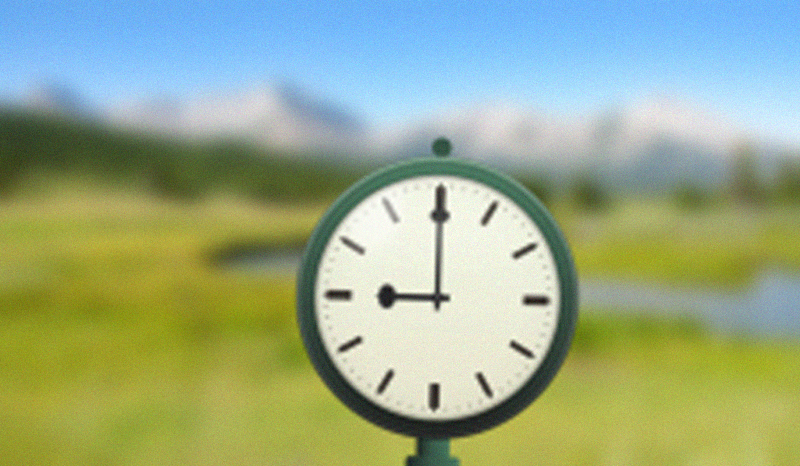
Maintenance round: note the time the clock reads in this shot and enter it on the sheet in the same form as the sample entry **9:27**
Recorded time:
**9:00**
